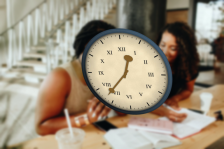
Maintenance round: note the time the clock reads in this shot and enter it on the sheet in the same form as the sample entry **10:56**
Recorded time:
**12:37**
